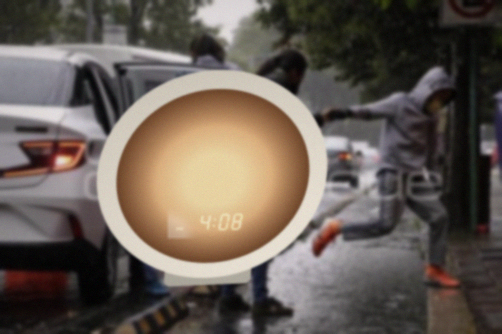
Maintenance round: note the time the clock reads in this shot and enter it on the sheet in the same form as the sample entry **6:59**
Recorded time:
**4:08**
